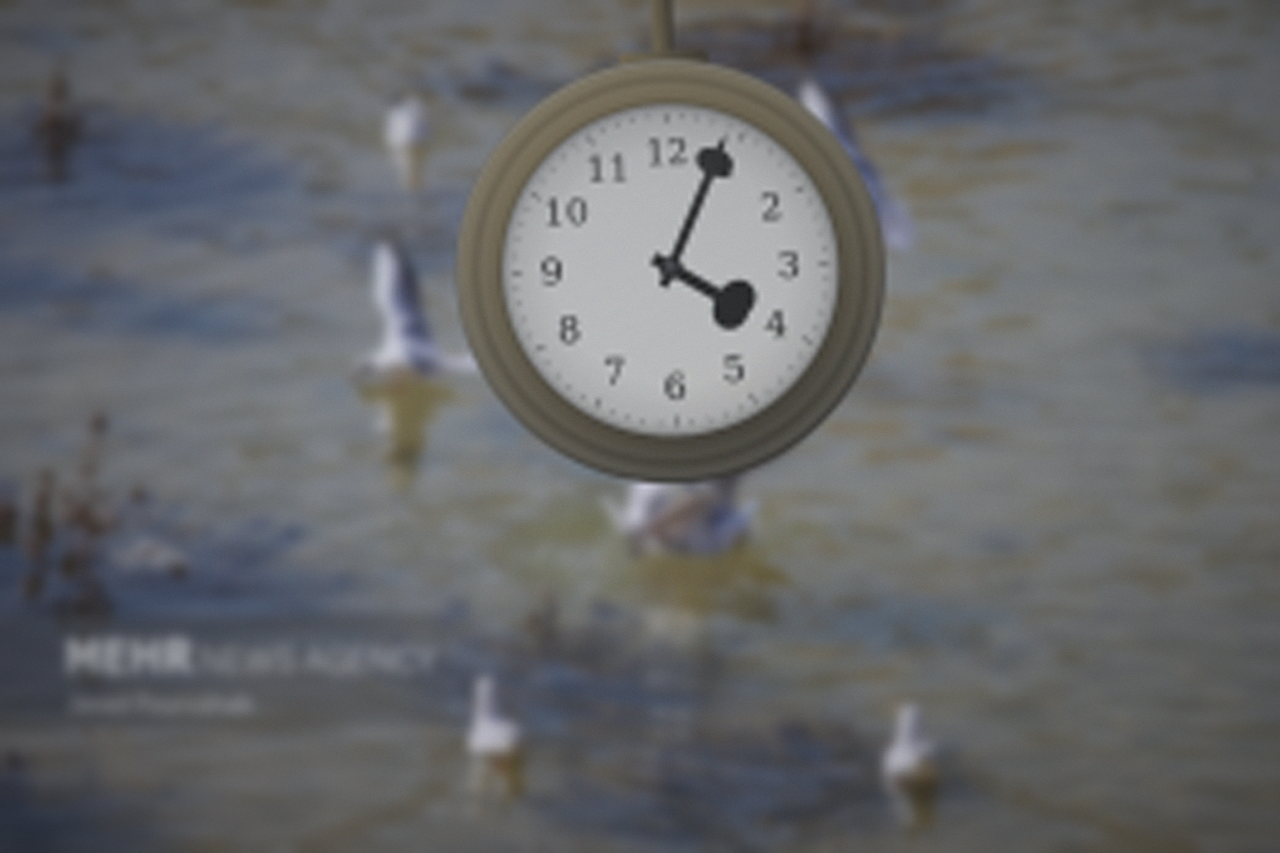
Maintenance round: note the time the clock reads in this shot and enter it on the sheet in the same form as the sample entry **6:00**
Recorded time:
**4:04**
